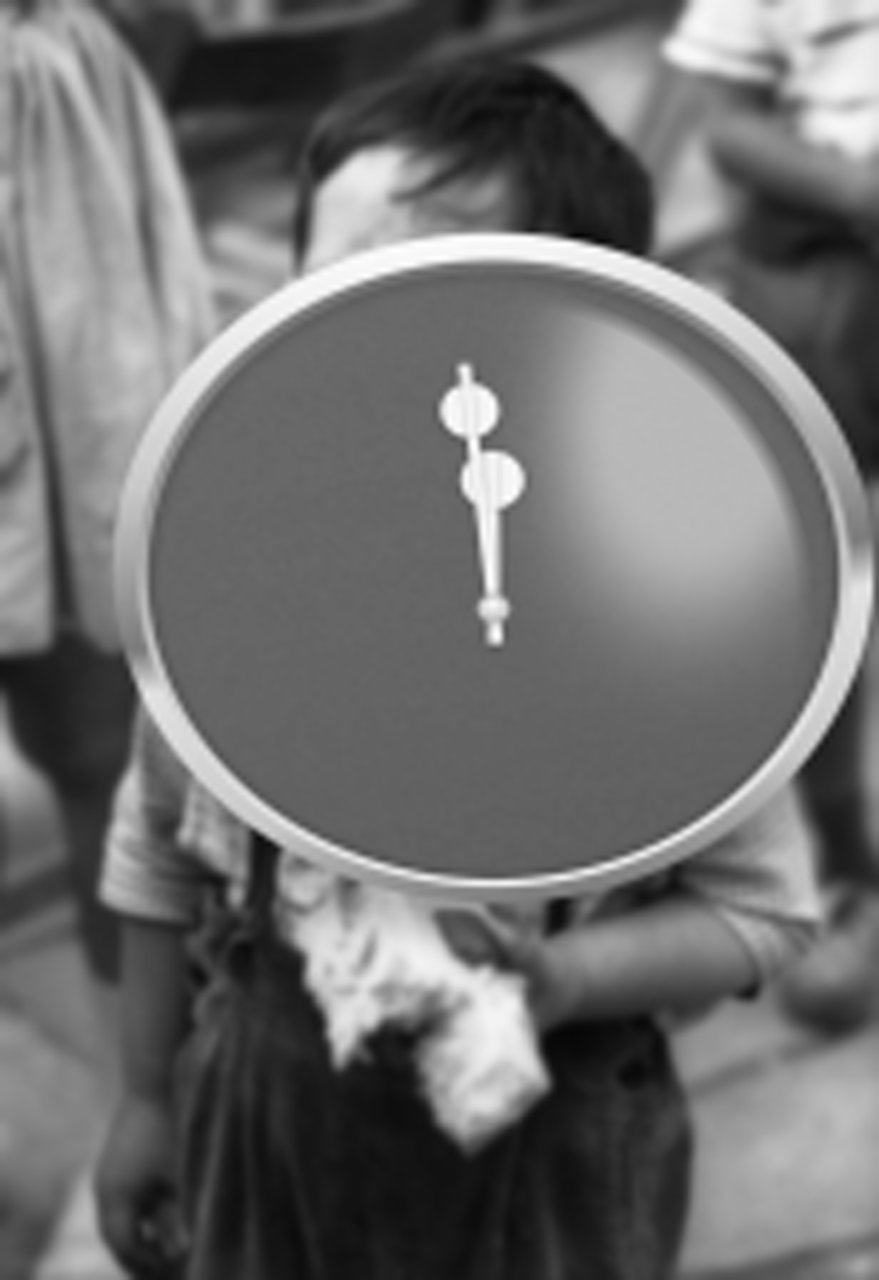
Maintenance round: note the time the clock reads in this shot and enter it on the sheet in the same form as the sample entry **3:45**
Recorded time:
**11:59**
